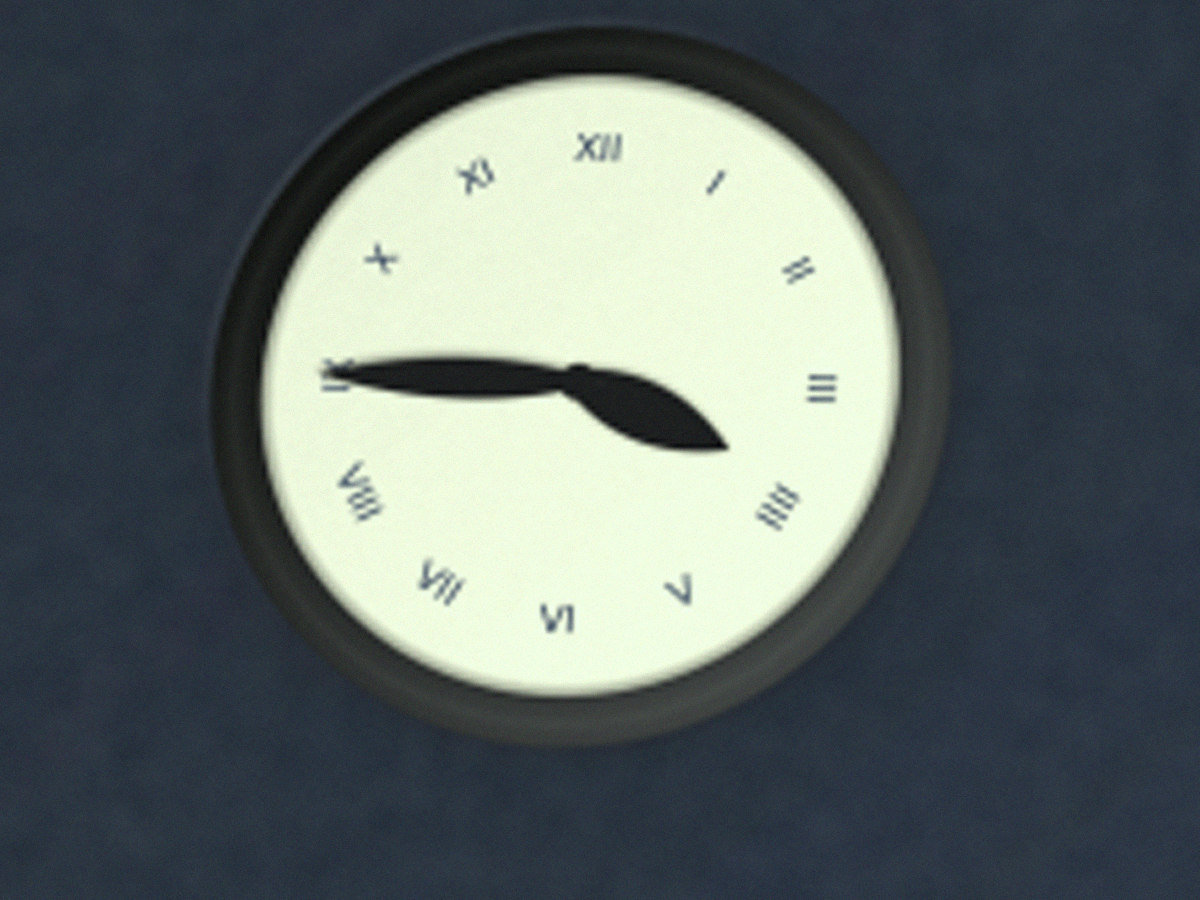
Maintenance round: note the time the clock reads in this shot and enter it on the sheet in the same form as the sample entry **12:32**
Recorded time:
**3:45**
